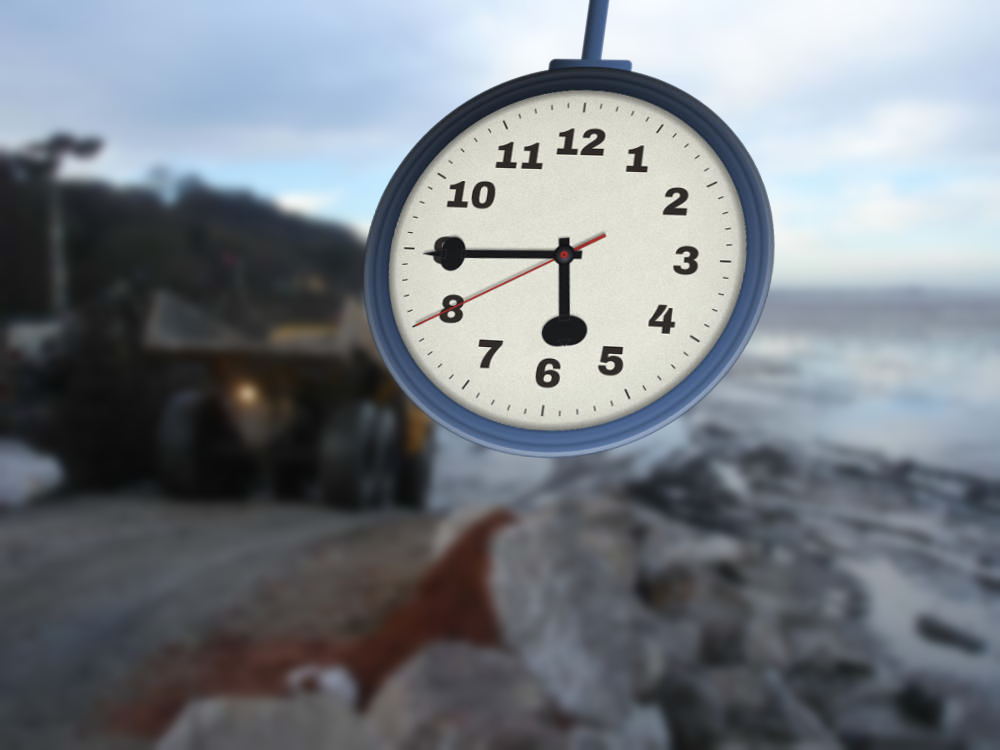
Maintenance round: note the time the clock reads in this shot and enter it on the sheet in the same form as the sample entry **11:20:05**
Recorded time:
**5:44:40**
